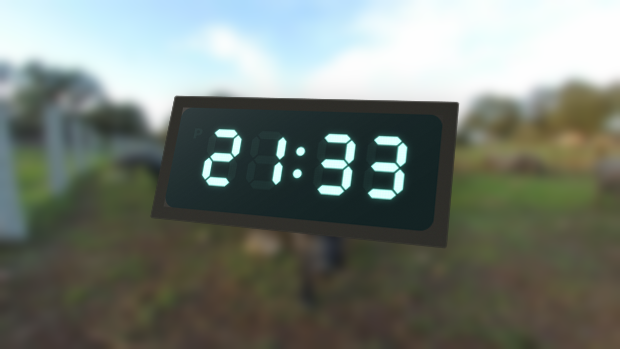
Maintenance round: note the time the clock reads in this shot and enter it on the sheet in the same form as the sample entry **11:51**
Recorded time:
**21:33**
